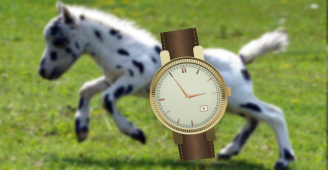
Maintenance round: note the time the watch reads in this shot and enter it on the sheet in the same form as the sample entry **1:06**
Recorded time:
**2:55**
